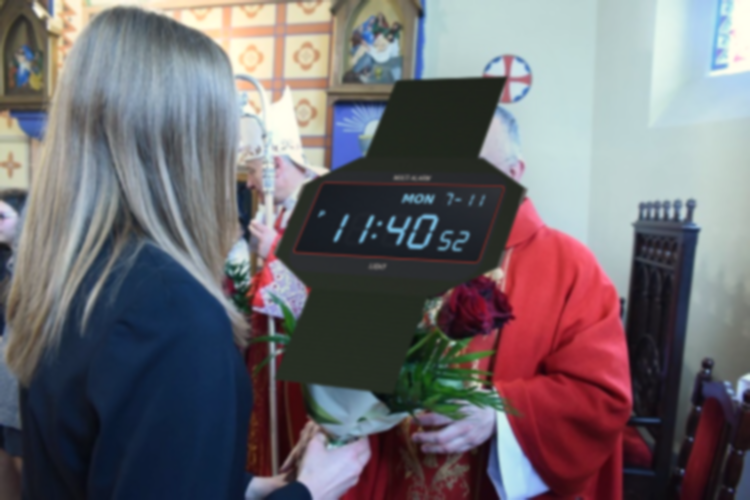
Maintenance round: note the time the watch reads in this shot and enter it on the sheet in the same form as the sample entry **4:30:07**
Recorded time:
**11:40:52**
